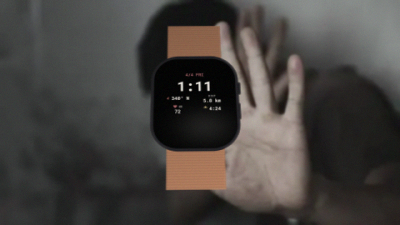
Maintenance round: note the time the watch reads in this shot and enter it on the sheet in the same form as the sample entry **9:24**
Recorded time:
**1:11**
